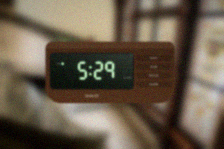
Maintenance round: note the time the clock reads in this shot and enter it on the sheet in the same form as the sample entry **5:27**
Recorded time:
**5:29**
